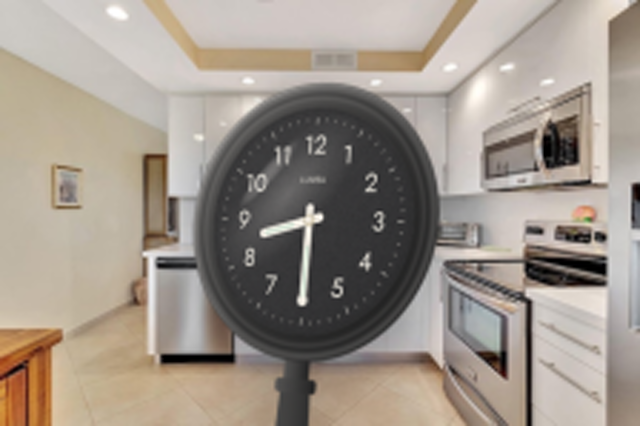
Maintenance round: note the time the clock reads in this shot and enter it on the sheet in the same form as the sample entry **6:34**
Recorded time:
**8:30**
